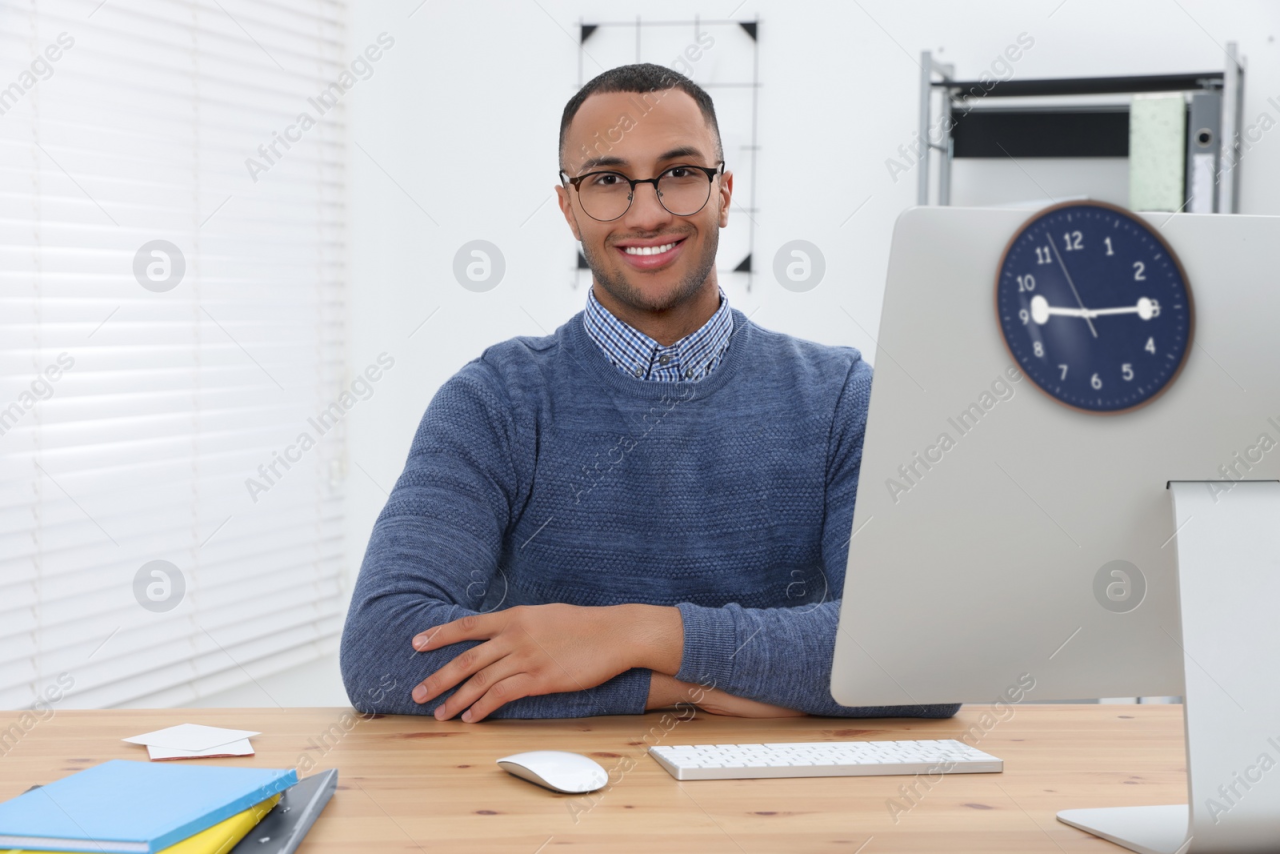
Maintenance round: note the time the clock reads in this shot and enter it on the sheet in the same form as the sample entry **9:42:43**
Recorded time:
**9:14:57**
